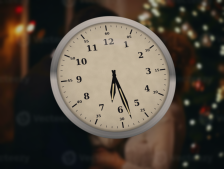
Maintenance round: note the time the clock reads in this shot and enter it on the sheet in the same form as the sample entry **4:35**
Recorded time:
**6:28**
